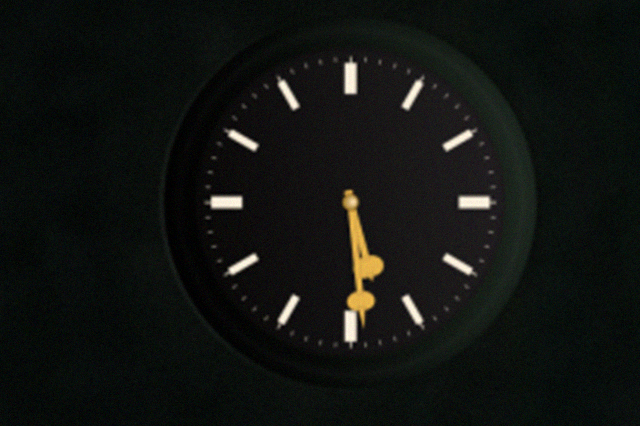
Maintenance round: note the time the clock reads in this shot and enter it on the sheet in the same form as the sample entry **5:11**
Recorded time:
**5:29**
